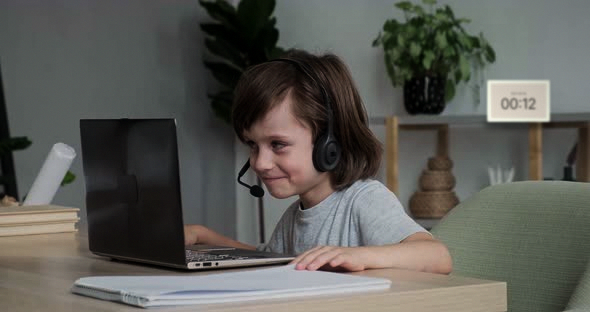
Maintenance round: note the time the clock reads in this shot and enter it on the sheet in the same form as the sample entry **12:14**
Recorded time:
**0:12**
